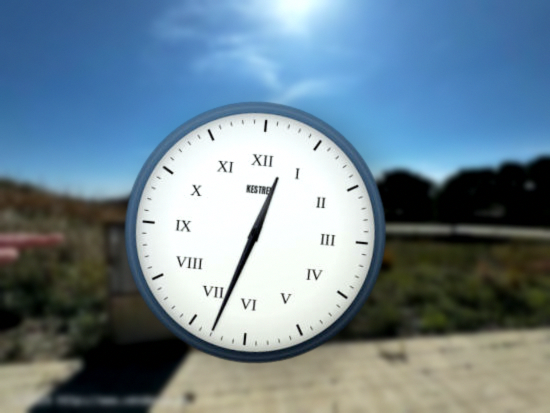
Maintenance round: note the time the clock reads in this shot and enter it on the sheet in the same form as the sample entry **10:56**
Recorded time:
**12:33**
